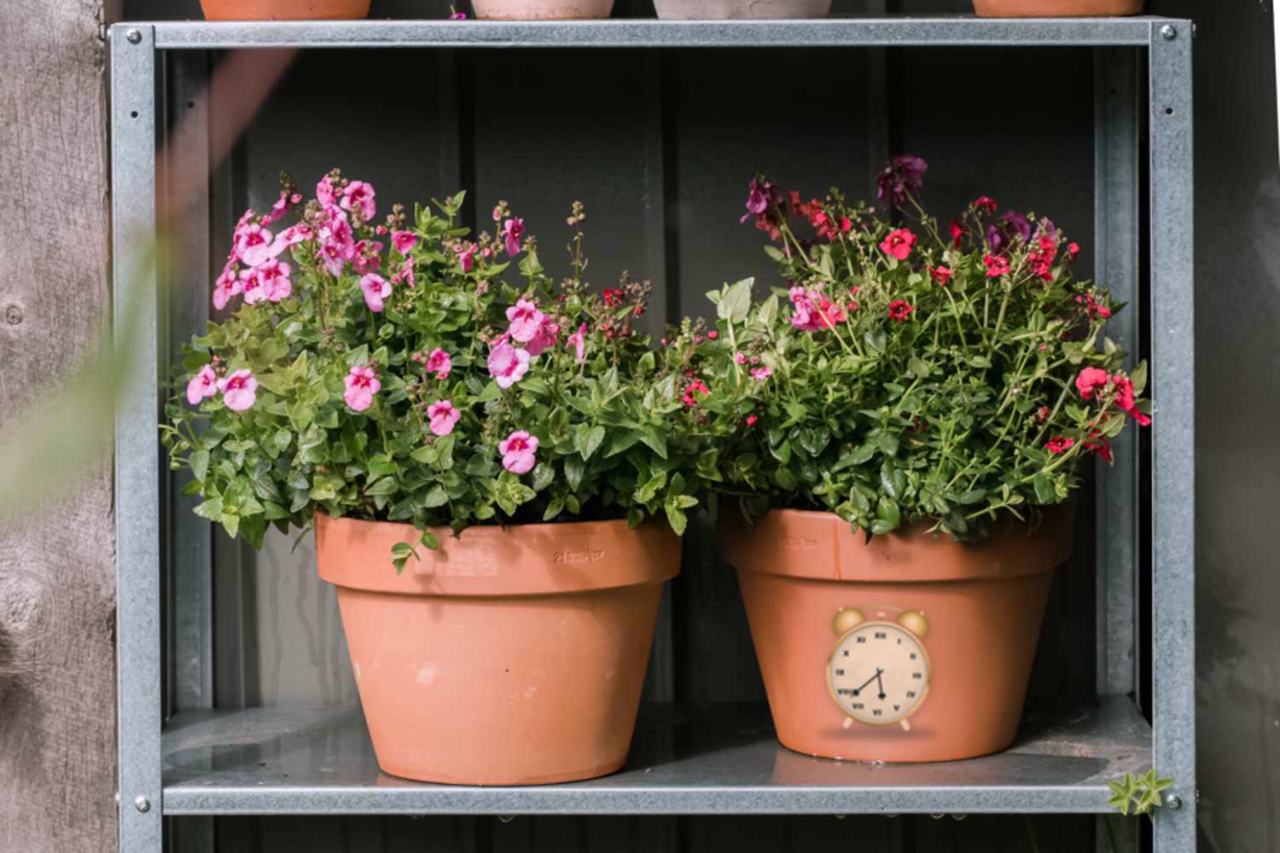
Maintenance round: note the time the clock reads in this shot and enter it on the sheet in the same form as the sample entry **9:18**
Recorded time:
**5:38**
